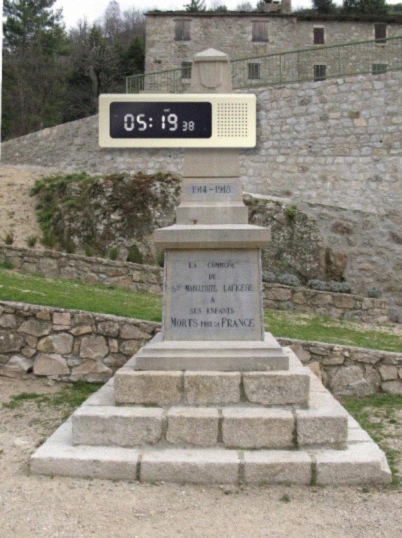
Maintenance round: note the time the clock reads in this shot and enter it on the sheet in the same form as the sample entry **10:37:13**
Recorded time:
**5:19:38**
